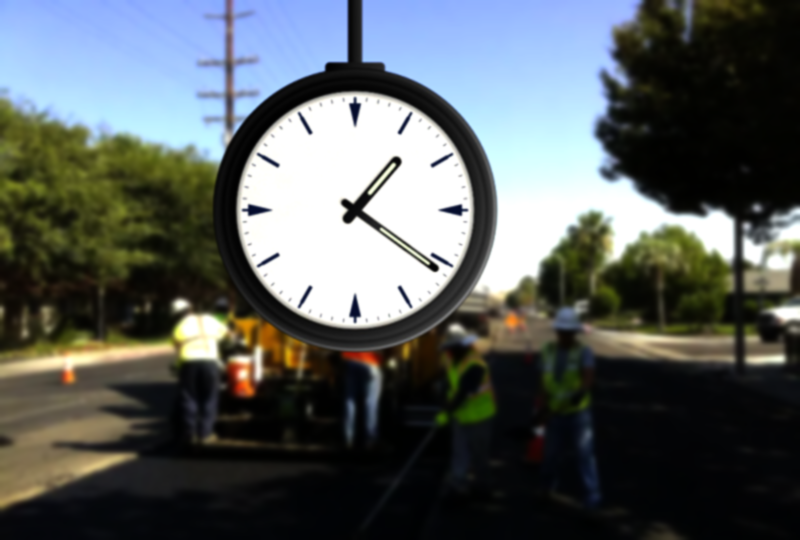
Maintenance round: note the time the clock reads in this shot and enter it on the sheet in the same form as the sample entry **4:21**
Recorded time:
**1:21**
